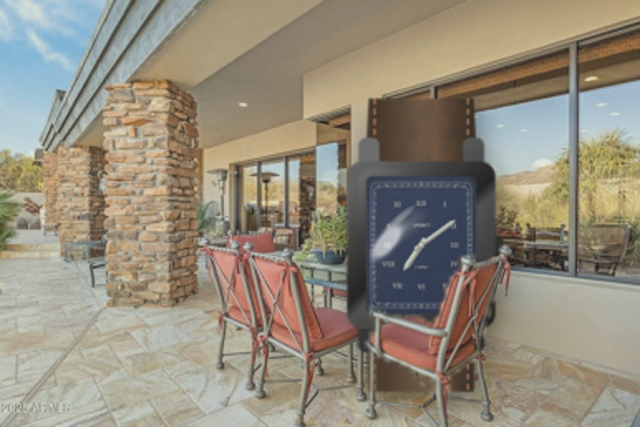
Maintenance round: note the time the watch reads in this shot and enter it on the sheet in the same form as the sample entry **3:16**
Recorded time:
**7:09**
